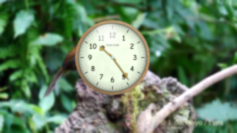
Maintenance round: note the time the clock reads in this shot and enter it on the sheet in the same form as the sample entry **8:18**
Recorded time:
**10:24**
